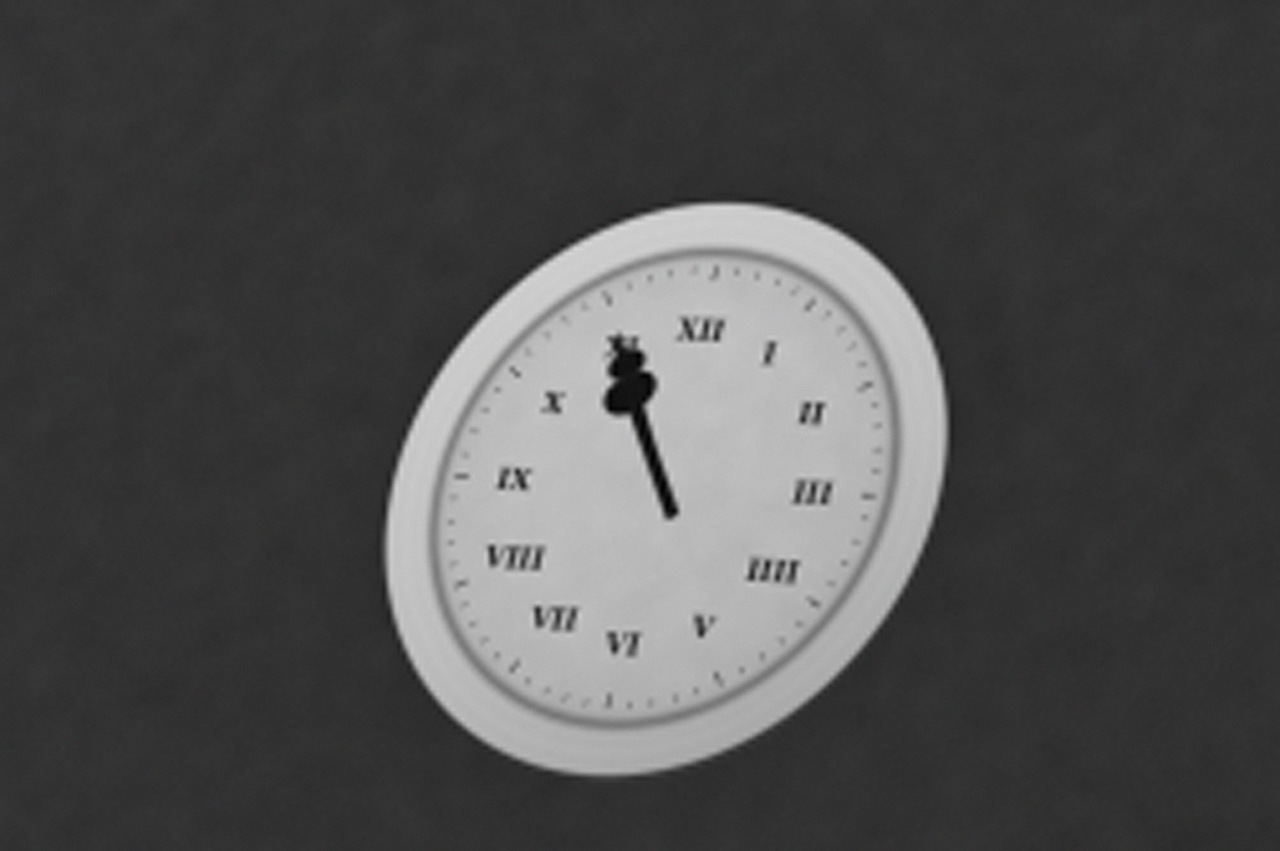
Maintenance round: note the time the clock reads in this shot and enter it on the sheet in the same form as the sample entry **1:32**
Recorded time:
**10:55**
